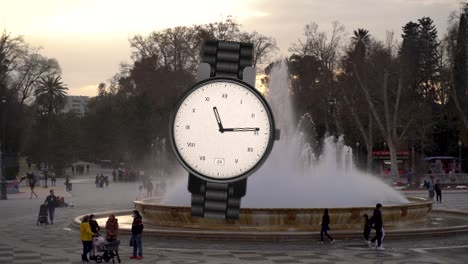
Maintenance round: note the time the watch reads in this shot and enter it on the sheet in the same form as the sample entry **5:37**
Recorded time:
**11:14**
